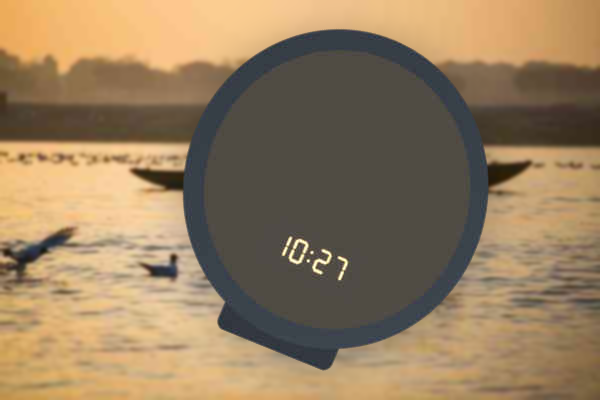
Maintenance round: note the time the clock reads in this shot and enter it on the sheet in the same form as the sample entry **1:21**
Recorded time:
**10:27**
